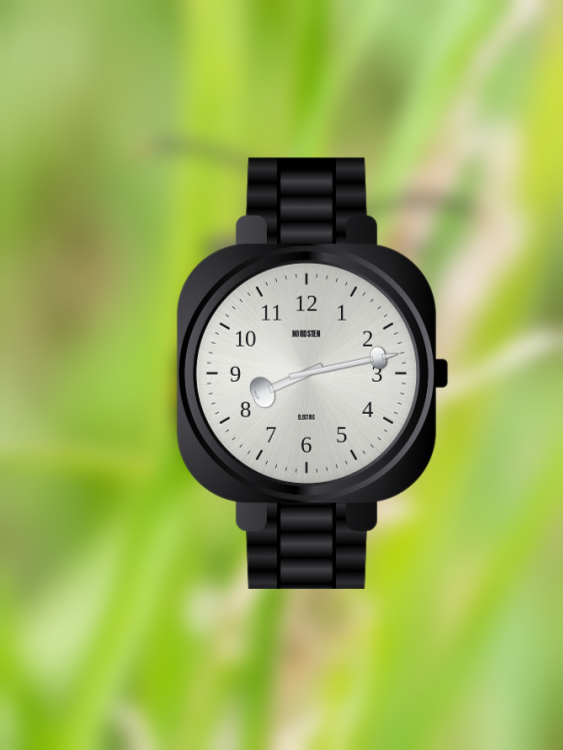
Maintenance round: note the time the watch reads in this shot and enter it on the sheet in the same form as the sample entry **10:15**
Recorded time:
**8:13**
